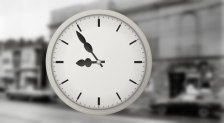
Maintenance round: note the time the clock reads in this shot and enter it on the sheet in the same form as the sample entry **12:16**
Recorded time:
**8:54**
